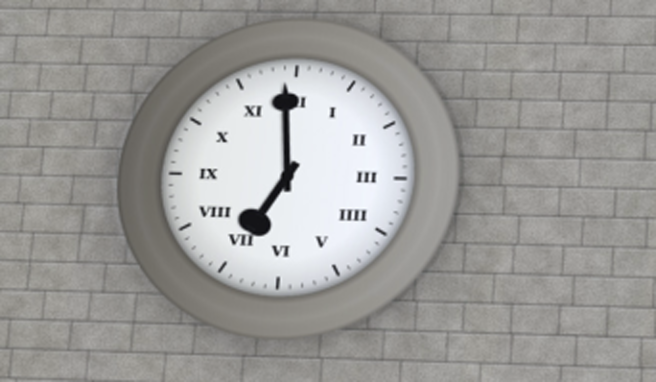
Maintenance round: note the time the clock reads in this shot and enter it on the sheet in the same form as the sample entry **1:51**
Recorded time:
**6:59**
